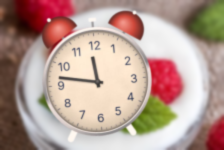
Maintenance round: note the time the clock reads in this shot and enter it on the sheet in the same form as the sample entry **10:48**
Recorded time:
**11:47**
